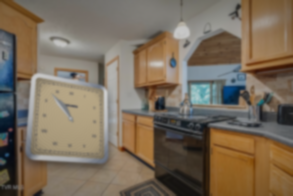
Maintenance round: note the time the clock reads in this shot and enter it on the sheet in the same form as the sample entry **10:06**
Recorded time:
**10:53**
